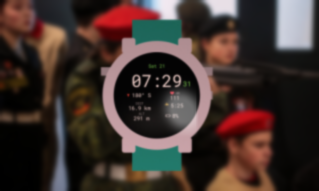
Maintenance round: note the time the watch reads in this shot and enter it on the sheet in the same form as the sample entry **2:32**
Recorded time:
**7:29**
